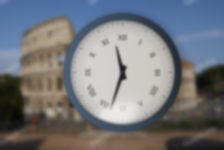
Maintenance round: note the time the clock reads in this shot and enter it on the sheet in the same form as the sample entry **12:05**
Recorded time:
**11:33**
